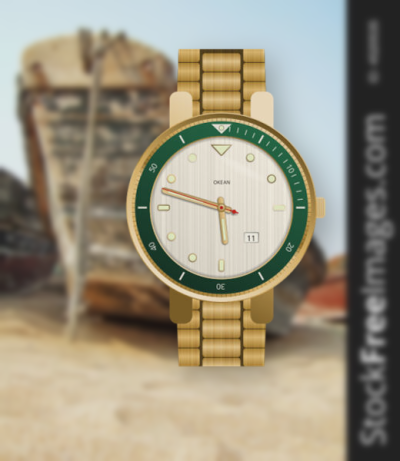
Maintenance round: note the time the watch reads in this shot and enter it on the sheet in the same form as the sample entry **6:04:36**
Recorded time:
**5:47:48**
